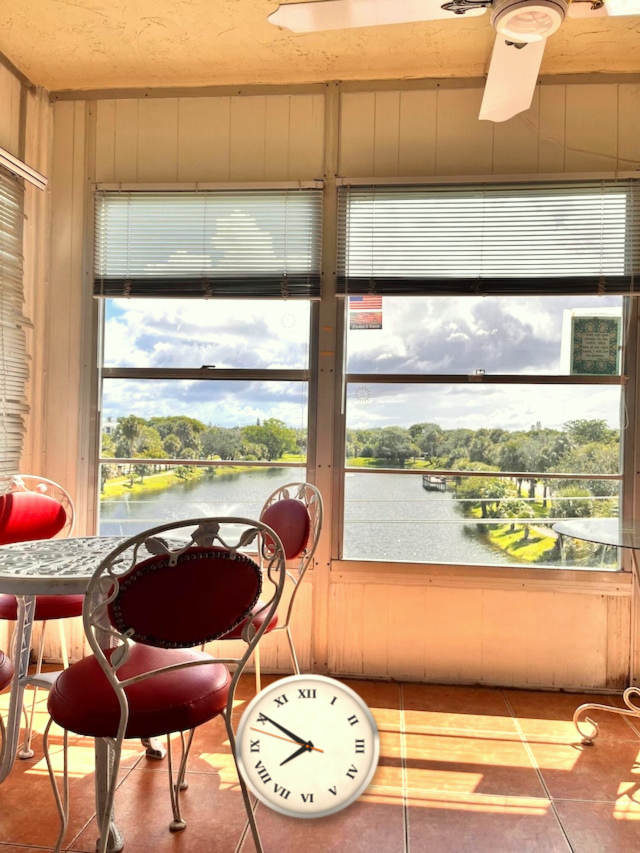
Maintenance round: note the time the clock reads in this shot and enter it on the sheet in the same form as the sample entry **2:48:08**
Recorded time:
**7:50:48**
